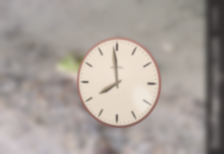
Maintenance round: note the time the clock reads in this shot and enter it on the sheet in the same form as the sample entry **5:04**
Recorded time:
**7:59**
